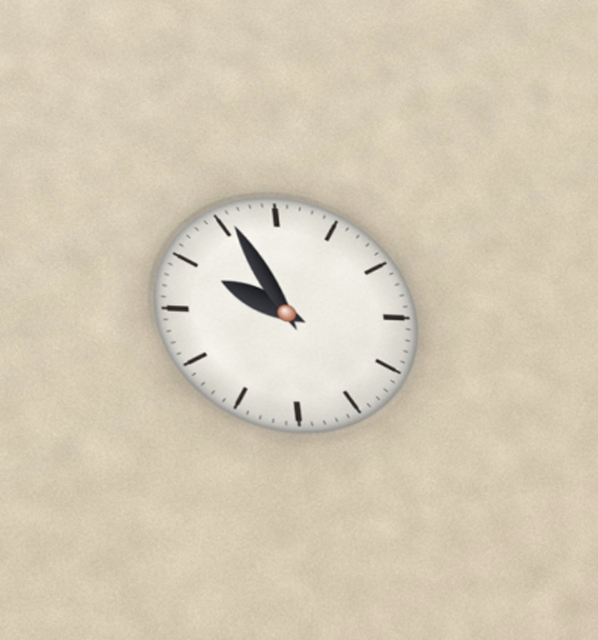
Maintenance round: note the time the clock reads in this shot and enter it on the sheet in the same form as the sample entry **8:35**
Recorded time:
**9:56**
